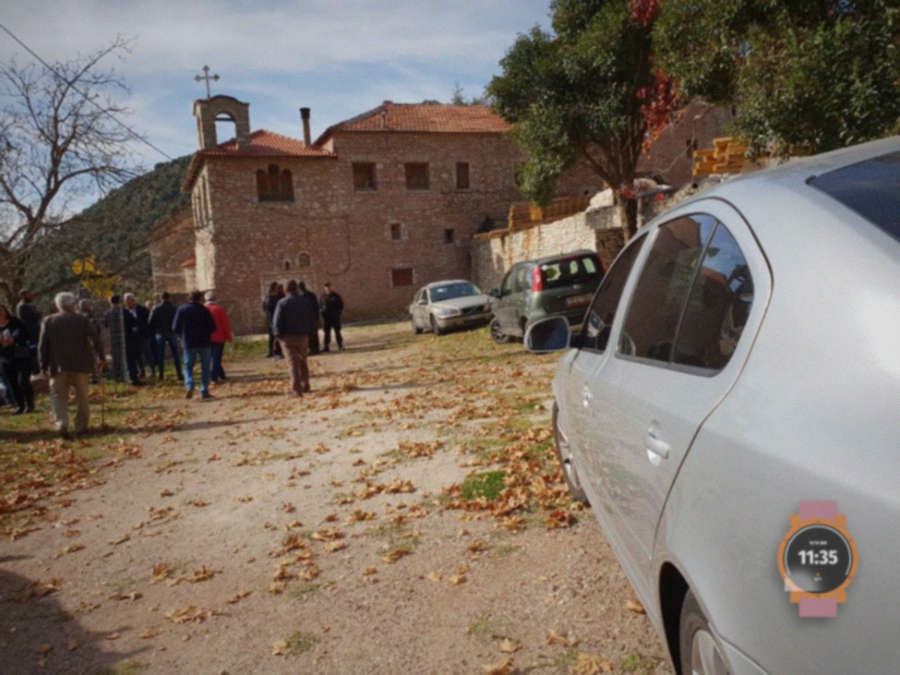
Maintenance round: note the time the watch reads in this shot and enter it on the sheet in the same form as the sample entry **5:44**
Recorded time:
**11:35**
